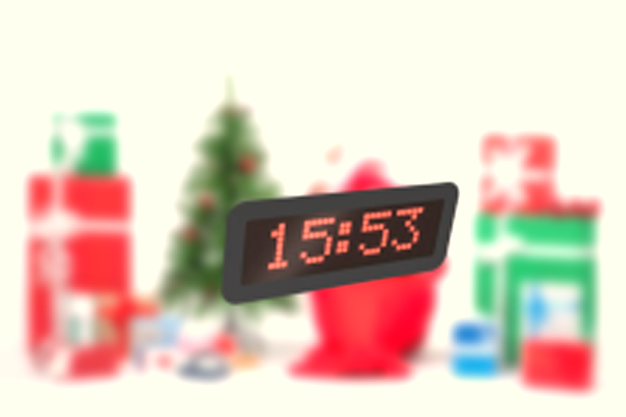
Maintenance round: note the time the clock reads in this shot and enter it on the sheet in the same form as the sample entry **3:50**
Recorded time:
**15:53**
